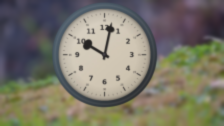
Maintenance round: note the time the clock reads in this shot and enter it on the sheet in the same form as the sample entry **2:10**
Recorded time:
**10:02**
